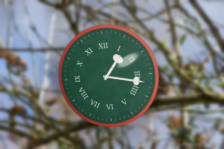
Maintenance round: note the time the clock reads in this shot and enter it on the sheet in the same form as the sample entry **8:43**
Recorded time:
**1:17**
